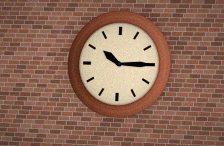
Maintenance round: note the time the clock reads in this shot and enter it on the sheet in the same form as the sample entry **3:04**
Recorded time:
**10:15**
